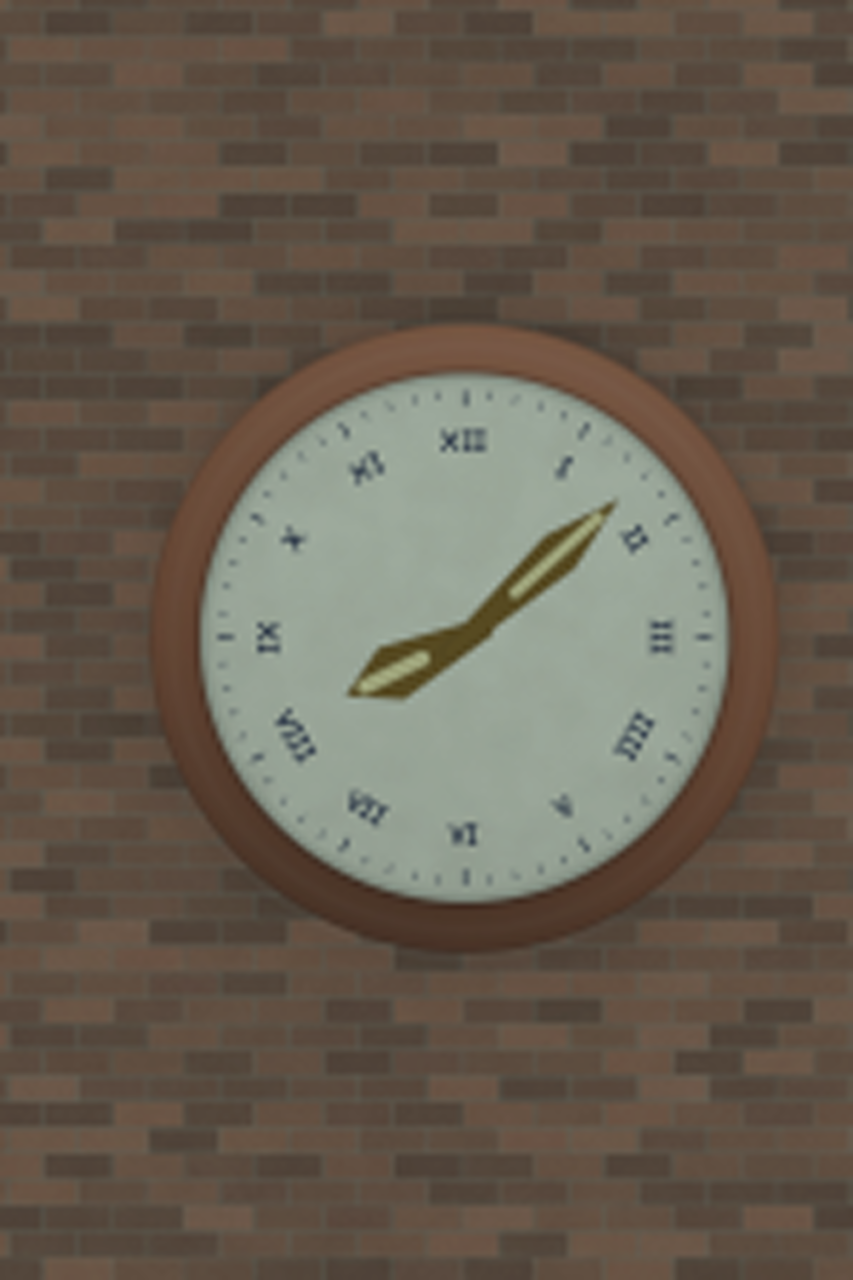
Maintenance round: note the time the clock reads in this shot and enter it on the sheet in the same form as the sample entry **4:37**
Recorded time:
**8:08**
